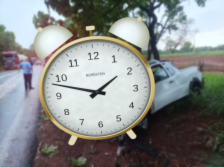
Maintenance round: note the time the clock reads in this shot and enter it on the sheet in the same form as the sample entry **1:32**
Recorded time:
**1:48**
